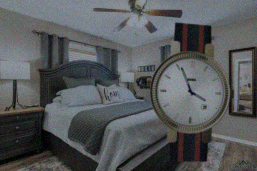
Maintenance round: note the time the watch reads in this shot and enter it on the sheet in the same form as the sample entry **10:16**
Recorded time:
**3:56**
